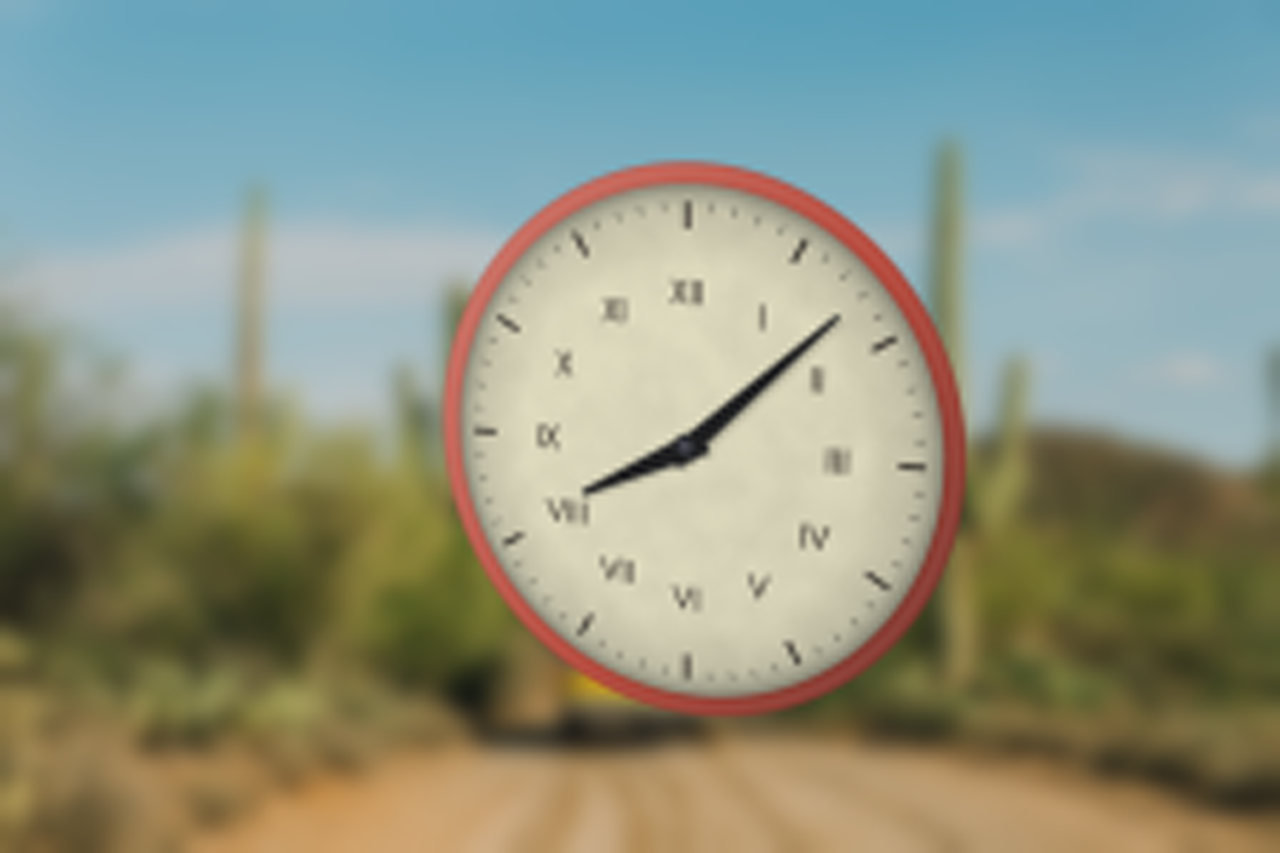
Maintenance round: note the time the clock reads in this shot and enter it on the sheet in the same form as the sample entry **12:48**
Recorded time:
**8:08**
